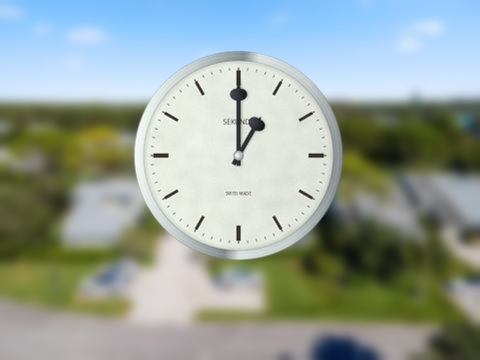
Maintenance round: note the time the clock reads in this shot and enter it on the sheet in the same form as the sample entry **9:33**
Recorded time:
**1:00**
